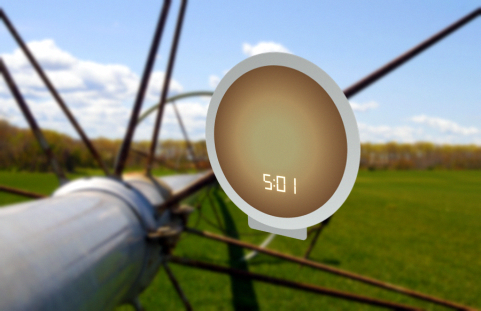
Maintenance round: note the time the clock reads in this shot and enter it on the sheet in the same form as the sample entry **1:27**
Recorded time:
**5:01**
